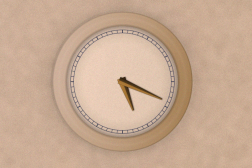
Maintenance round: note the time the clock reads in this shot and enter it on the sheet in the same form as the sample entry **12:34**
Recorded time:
**5:19**
